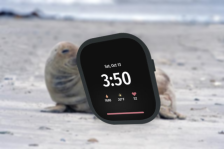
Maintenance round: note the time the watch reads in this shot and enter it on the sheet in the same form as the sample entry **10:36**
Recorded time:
**3:50**
